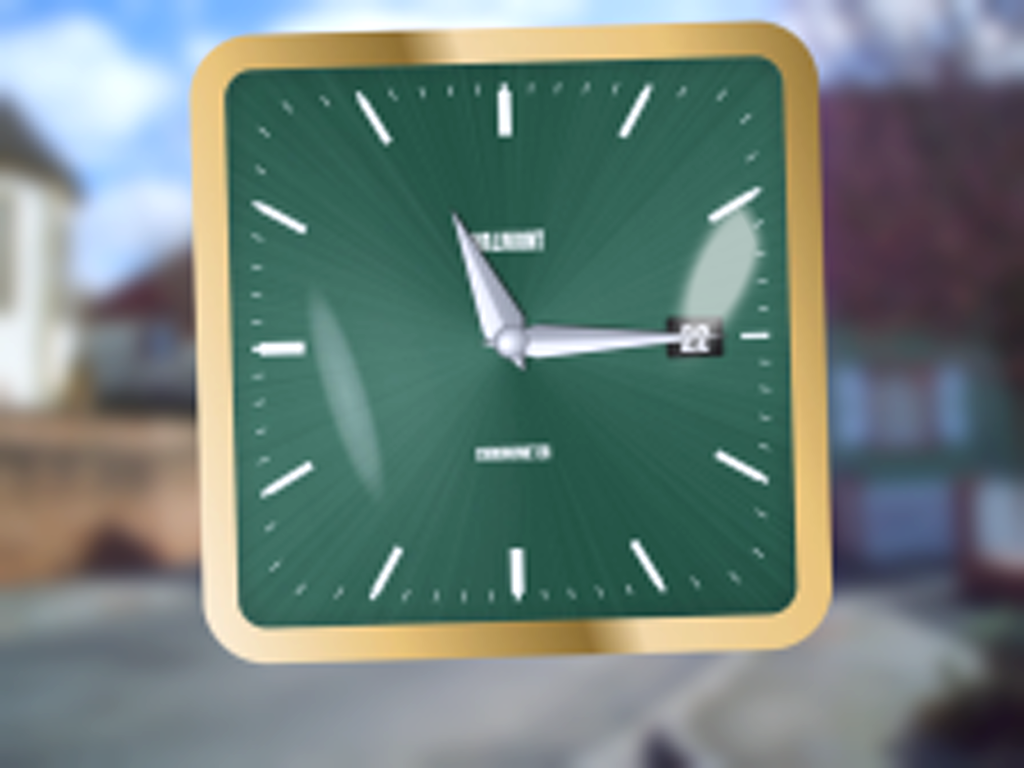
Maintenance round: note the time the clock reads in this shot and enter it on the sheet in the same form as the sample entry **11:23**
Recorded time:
**11:15**
